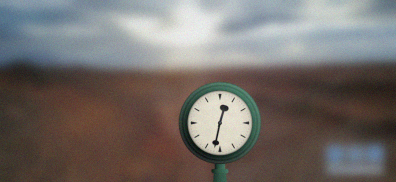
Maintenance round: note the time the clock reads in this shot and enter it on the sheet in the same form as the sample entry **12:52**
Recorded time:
**12:32**
